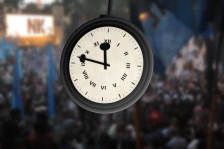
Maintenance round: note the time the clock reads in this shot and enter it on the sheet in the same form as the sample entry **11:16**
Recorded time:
**11:47**
